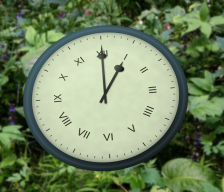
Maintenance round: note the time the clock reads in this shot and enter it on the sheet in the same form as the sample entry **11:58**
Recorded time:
**1:00**
